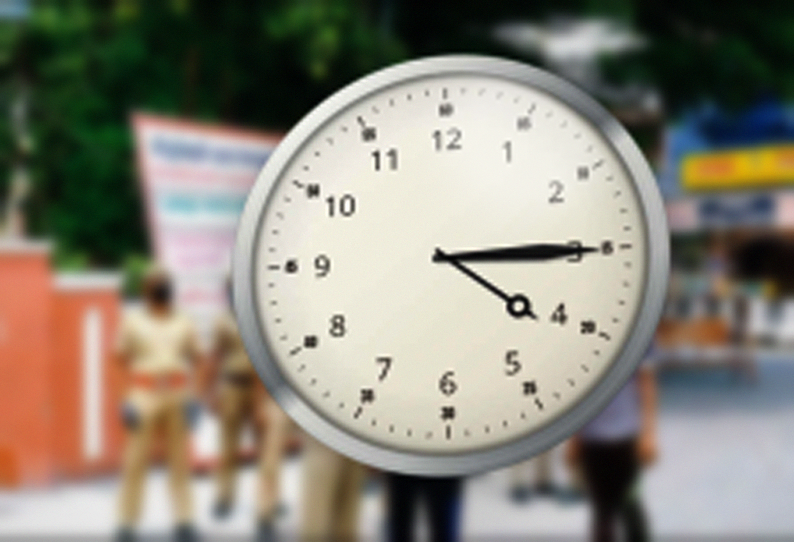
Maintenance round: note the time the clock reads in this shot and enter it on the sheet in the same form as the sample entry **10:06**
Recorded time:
**4:15**
